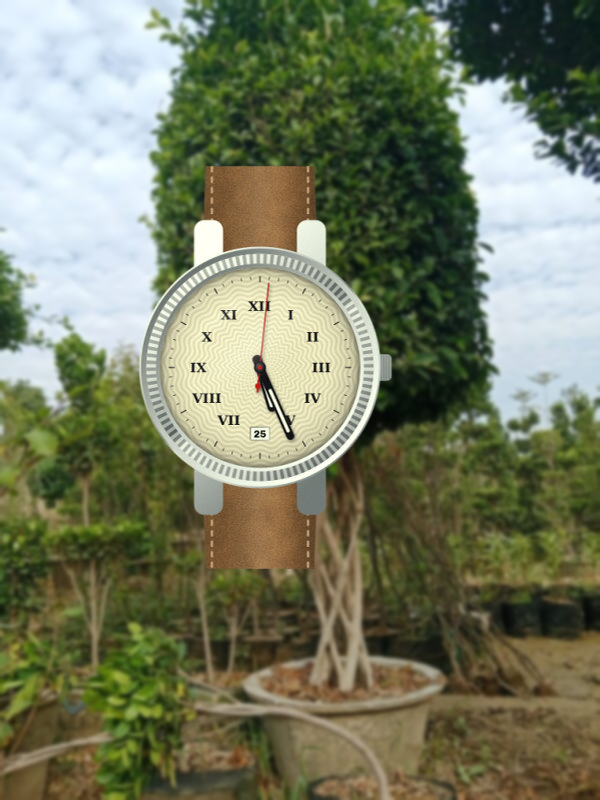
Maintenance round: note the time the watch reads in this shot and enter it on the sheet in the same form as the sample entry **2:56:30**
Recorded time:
**5:26:01**
